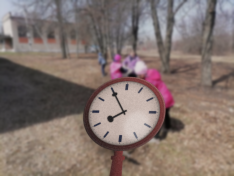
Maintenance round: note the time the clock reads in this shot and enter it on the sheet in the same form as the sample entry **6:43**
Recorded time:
**7:55**
